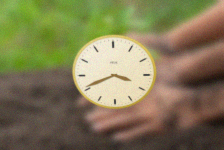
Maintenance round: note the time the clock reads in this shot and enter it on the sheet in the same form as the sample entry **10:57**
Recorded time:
**3:41**
